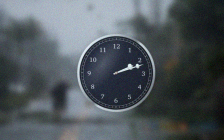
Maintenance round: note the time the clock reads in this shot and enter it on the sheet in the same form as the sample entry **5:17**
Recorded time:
**2:12**
